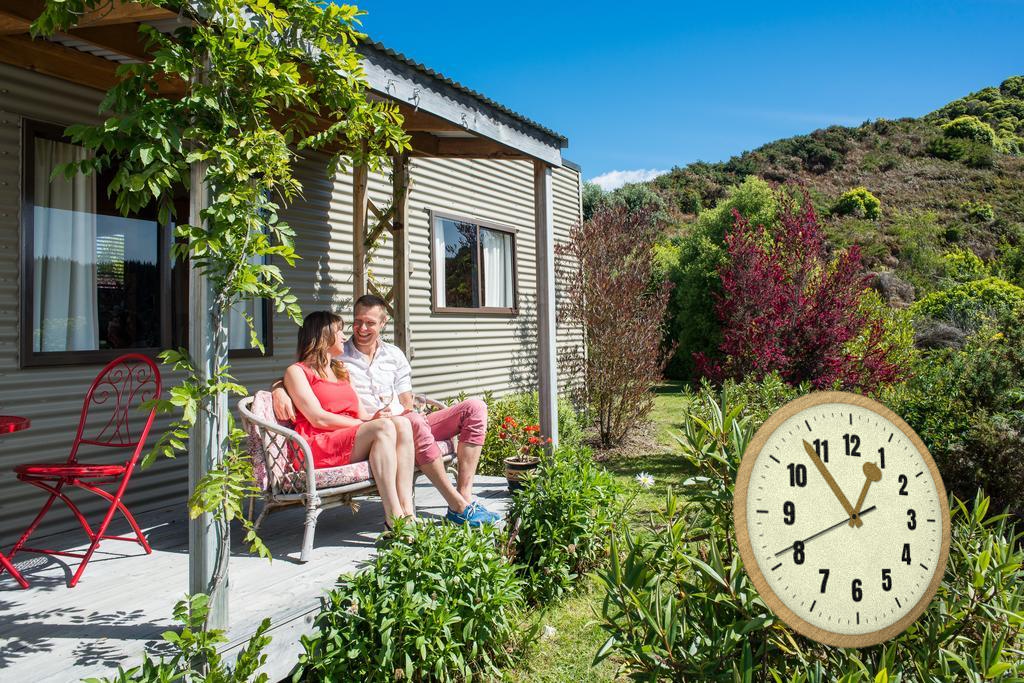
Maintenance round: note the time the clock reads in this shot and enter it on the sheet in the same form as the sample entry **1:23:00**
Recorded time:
**12:53:41**
